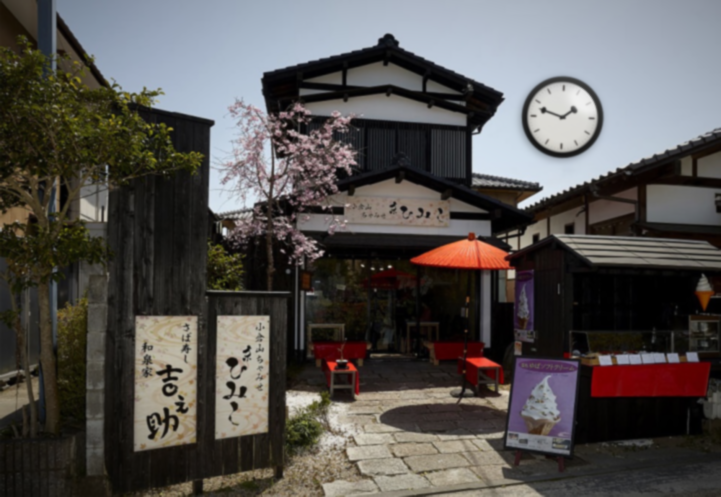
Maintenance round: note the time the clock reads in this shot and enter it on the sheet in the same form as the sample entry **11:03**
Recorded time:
**1:48**
